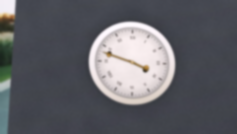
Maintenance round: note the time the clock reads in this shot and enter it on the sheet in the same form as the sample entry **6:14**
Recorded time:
**3:48**
